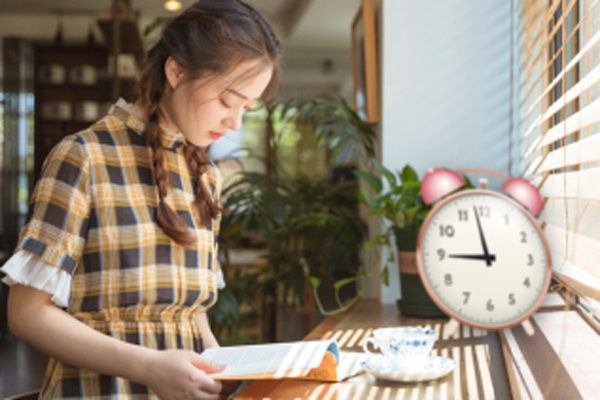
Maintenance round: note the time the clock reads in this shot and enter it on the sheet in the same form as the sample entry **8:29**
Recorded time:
**8:58**
